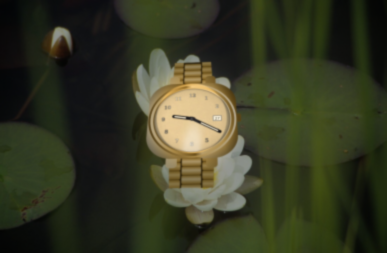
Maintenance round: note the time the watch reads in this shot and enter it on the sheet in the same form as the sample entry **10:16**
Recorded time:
**9:20**
